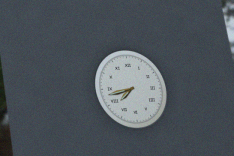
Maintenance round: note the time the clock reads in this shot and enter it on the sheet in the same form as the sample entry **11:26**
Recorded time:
**7:43**
